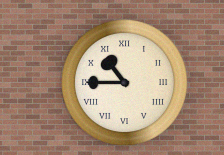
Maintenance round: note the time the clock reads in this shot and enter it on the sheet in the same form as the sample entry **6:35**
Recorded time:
**10:45**
